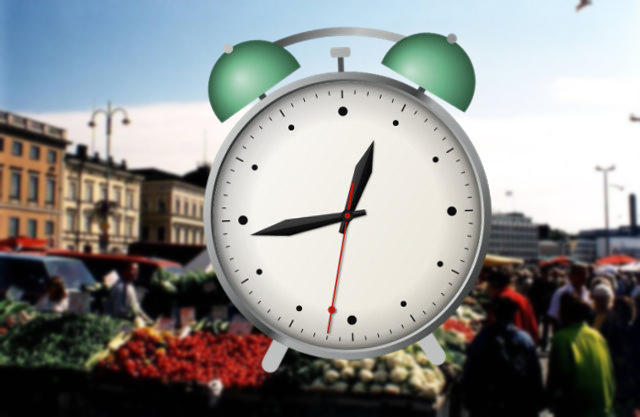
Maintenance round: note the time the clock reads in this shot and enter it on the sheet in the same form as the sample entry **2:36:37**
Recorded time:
**12:43:32**
